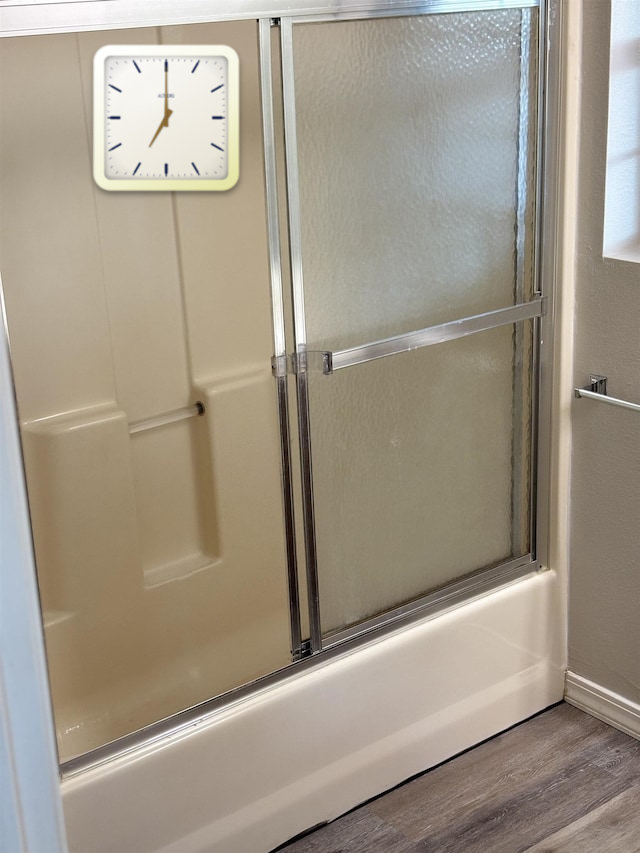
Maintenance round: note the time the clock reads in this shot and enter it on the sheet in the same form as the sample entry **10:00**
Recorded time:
**7:00**
